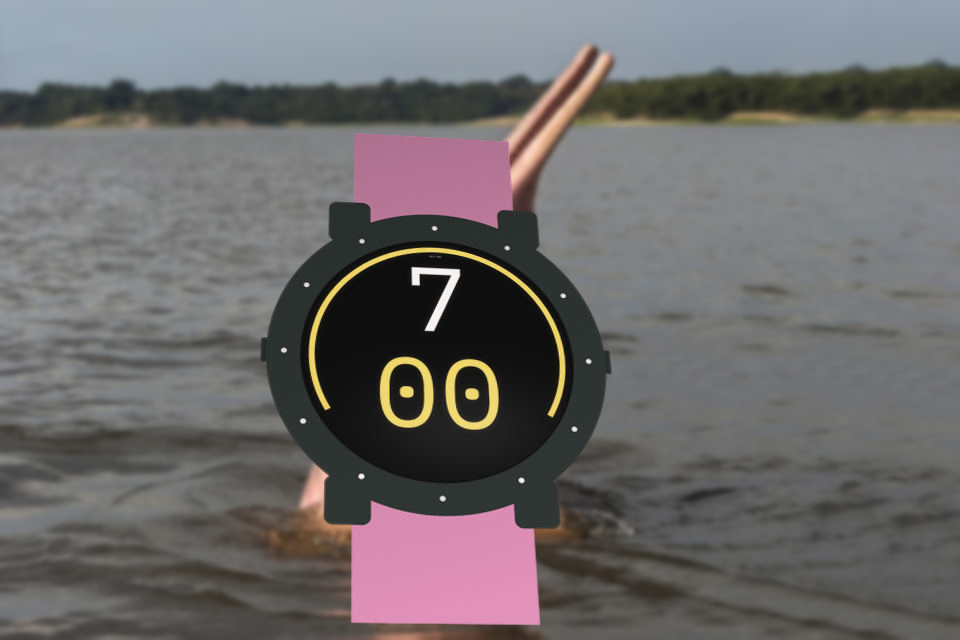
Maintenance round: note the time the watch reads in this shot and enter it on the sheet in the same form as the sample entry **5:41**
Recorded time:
**7:00**
